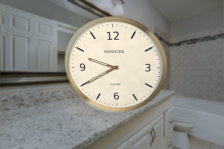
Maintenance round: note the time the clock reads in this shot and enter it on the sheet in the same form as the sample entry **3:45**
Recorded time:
**9:40**
